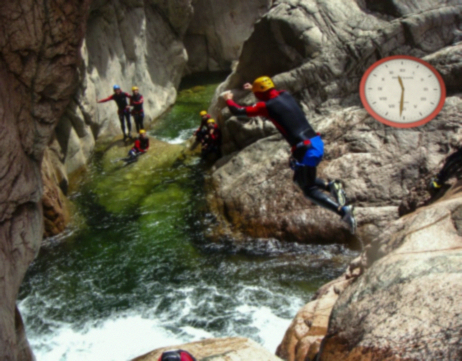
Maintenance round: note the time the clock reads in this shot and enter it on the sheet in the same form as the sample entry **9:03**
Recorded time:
**11:31**
